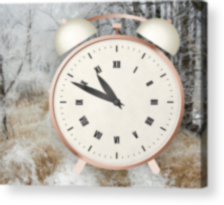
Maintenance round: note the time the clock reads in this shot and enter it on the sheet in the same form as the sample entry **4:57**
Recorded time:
**10:49**
